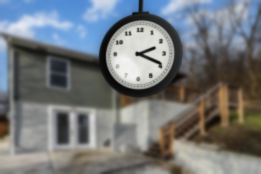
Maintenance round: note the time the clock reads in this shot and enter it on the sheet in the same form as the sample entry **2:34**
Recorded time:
**2:19**
